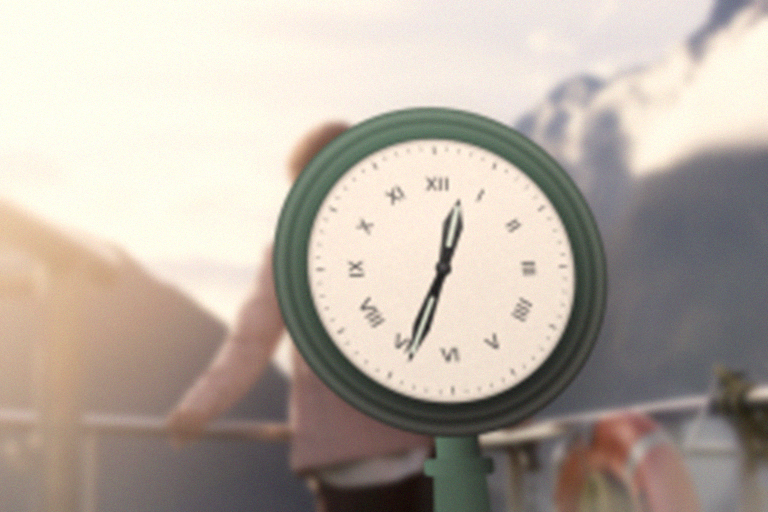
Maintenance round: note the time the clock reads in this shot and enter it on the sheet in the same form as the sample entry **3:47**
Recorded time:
**12:34**
